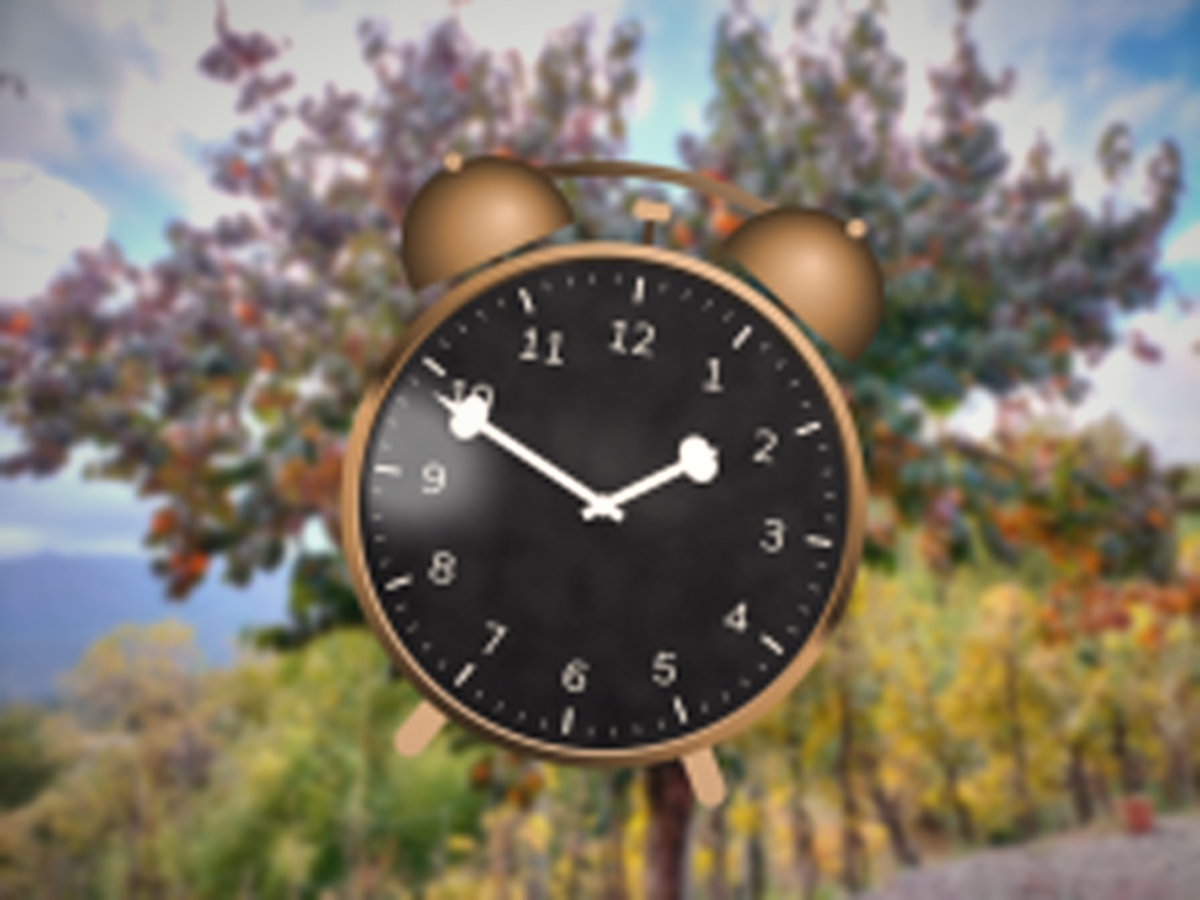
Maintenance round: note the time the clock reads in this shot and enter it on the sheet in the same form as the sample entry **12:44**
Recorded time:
**1:49**
